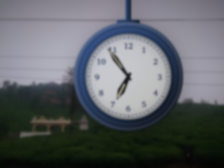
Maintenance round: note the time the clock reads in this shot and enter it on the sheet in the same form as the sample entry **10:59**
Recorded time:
**6:54**
